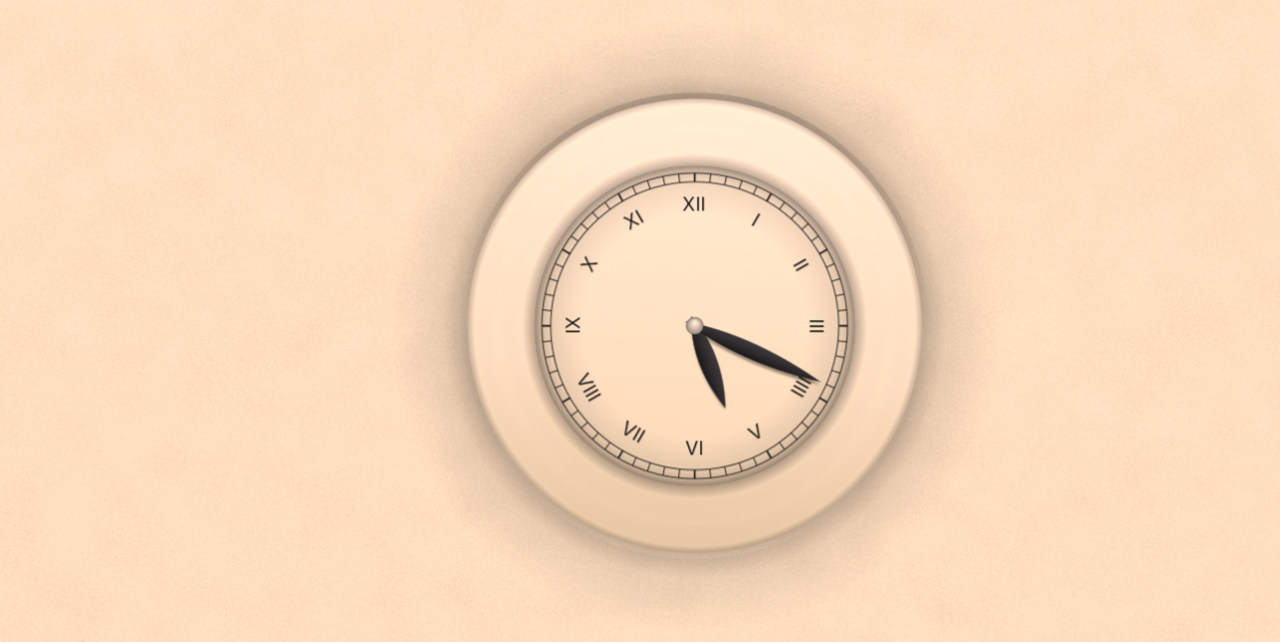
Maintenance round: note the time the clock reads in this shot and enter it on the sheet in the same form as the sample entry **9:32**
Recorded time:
**5:19**
